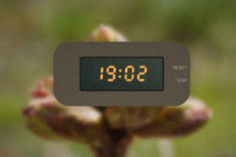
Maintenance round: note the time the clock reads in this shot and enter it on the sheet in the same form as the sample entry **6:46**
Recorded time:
**19:02**
